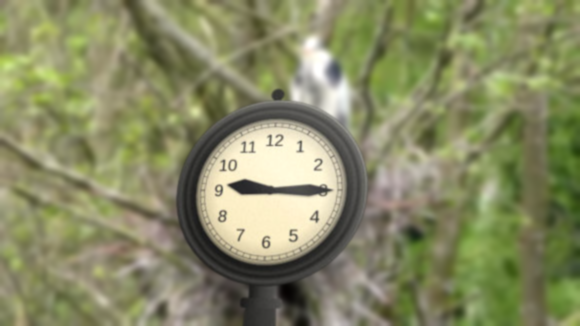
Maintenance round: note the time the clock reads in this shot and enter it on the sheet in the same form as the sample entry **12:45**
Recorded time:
**9:15**
